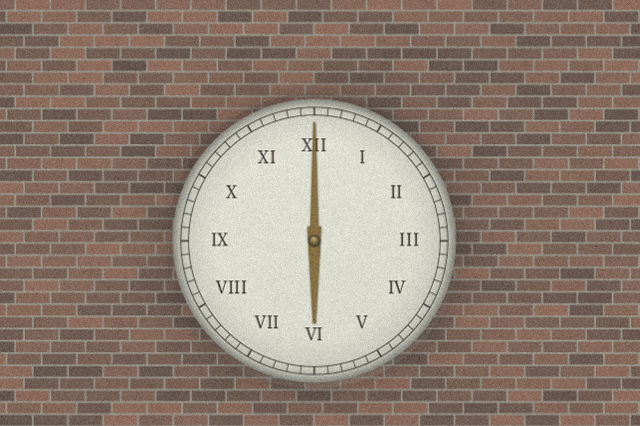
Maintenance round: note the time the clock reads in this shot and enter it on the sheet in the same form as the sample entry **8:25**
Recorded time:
**6:00**
